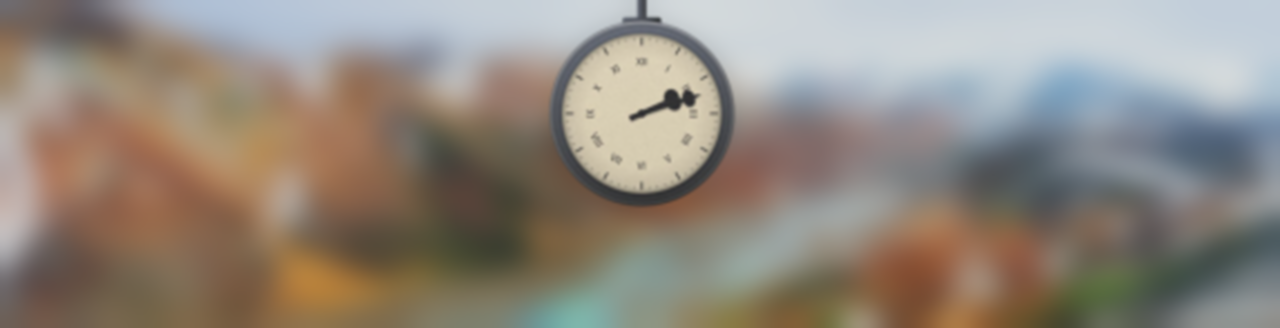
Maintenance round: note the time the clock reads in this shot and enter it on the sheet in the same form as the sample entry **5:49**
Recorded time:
**2:12**
